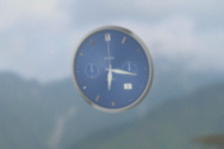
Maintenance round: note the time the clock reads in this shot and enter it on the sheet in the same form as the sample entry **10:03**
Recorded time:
**6:17**
